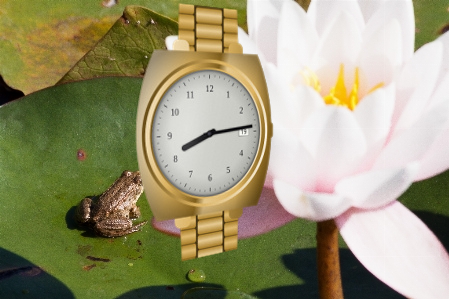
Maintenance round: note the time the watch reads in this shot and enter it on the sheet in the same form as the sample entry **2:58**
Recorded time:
**8:14**
